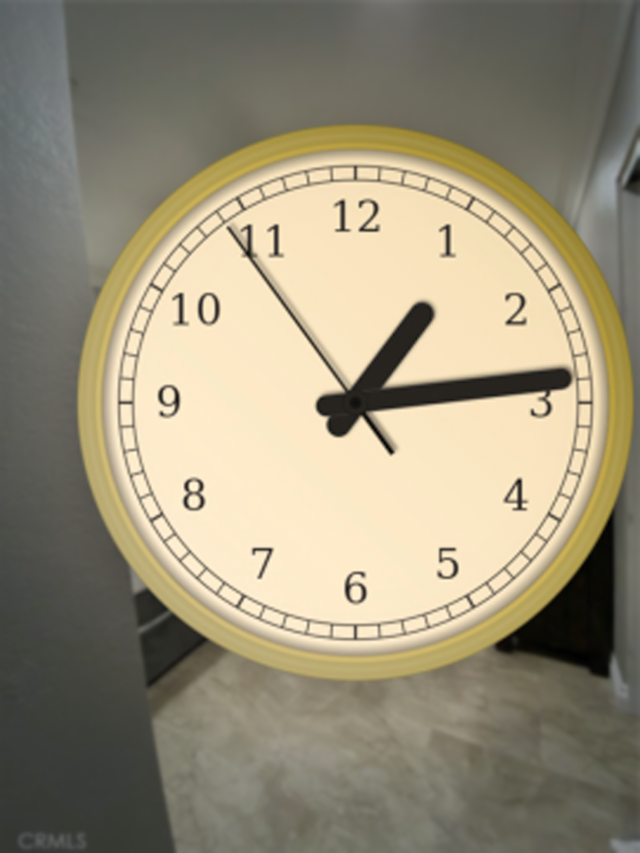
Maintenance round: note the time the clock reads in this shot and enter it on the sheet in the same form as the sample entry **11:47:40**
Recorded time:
**1:13:54**
